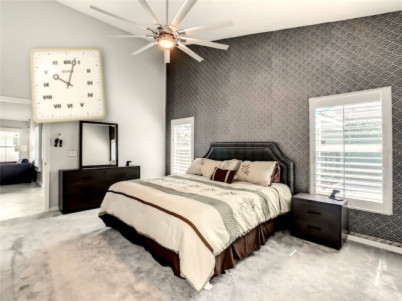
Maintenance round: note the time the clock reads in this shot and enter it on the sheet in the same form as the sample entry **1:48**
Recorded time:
**10:03**
